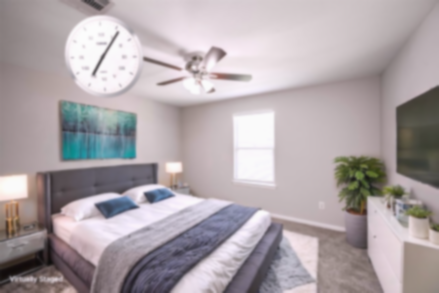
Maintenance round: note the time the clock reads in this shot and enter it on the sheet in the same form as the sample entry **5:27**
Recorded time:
**7:06**
